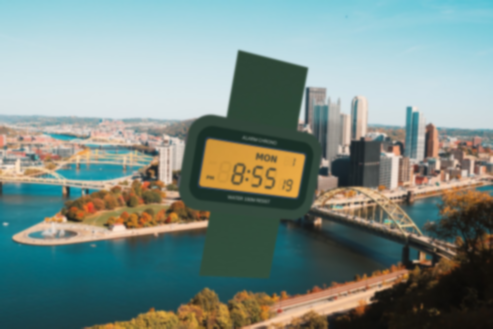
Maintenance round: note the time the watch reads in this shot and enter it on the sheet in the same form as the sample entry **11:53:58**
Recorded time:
**8:55:19**
